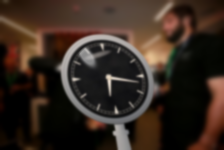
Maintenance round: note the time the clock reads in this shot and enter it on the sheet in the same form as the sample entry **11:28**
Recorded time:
**6:17**
